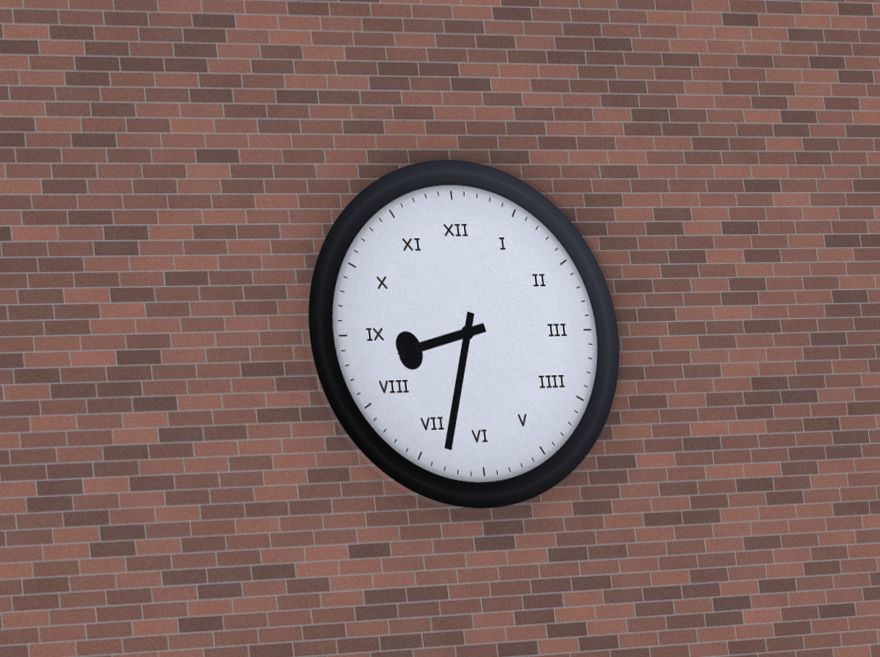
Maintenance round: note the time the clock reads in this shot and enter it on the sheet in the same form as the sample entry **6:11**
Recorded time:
**8:33**
